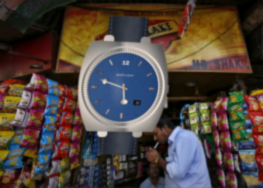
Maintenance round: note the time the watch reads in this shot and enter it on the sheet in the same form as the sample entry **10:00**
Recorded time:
**5:48**
